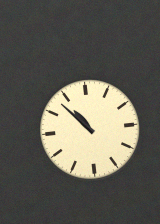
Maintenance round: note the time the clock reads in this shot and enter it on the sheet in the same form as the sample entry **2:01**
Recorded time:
**10:53**
